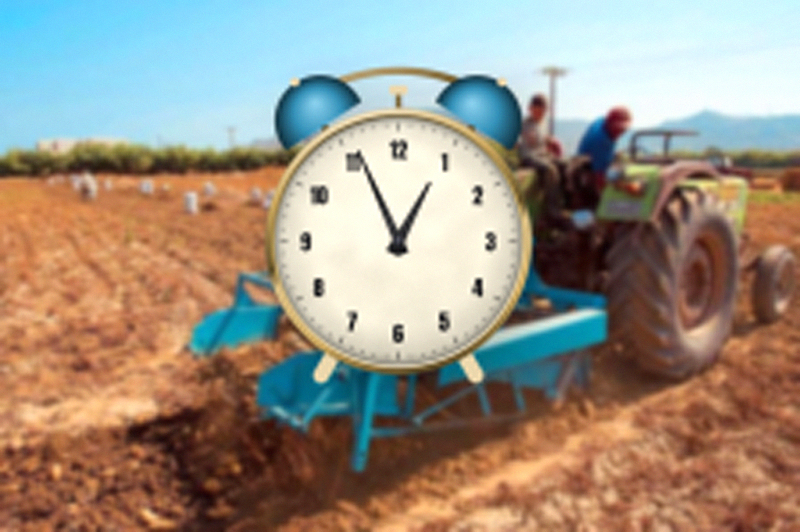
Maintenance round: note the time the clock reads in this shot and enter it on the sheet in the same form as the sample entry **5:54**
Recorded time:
**12:56**
